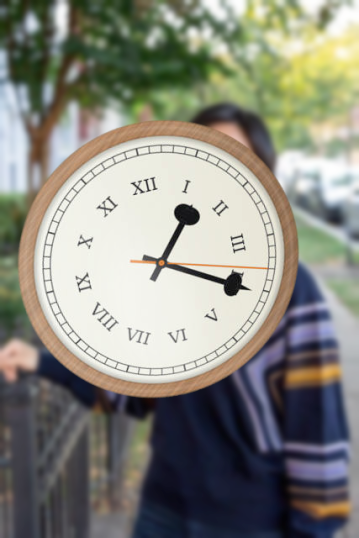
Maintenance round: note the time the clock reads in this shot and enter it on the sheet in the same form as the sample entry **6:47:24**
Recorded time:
**1:20:18**
